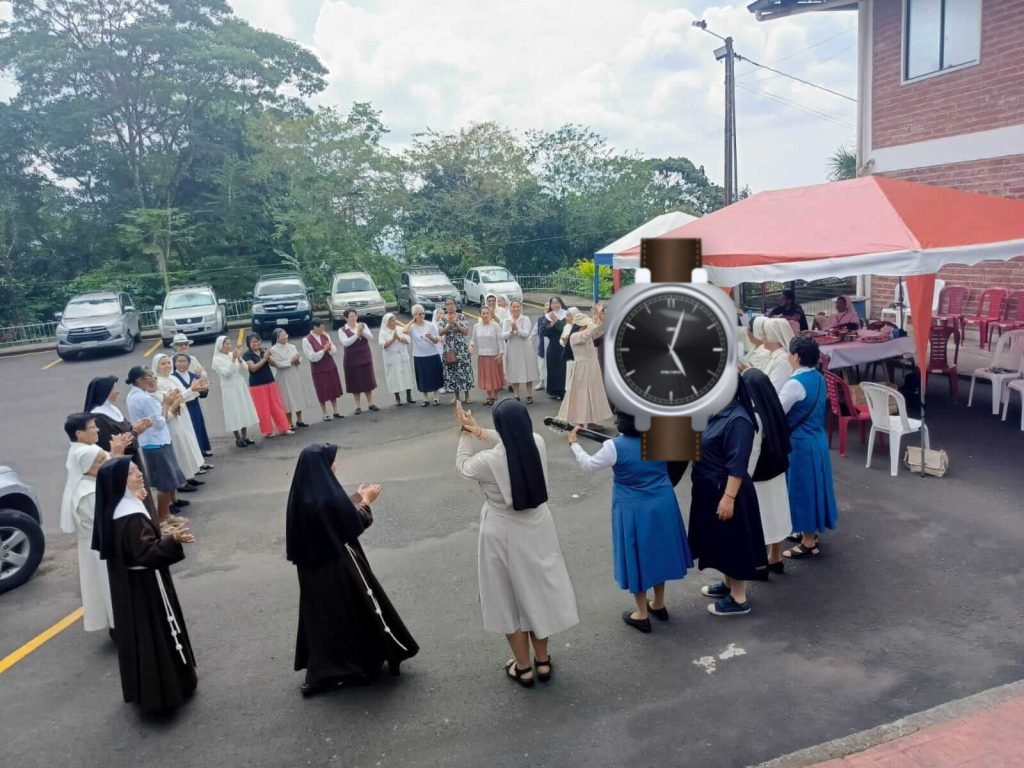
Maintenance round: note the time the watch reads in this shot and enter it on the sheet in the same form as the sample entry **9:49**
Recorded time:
**5:03**
